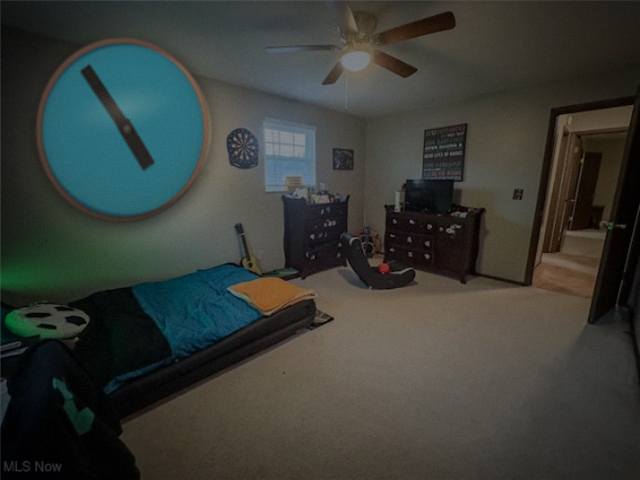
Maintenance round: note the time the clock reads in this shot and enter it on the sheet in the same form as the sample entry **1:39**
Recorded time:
**4:54**
